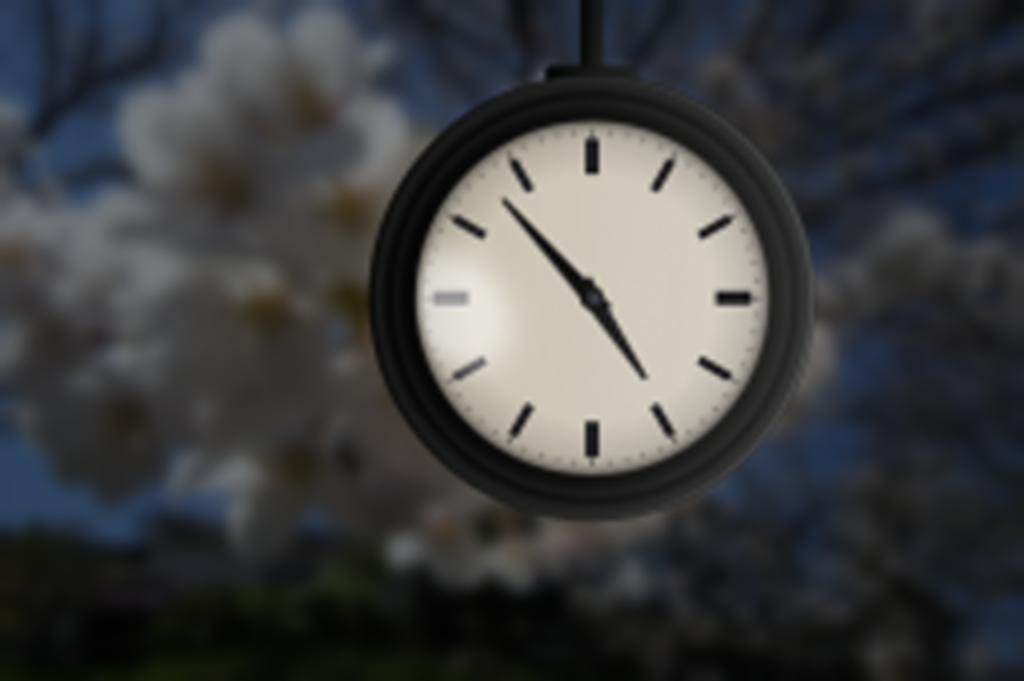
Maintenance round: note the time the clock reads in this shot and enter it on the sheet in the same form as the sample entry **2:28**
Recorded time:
**4:53**
